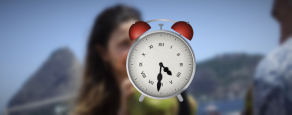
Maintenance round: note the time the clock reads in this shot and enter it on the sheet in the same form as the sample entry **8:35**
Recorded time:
**4:31**
